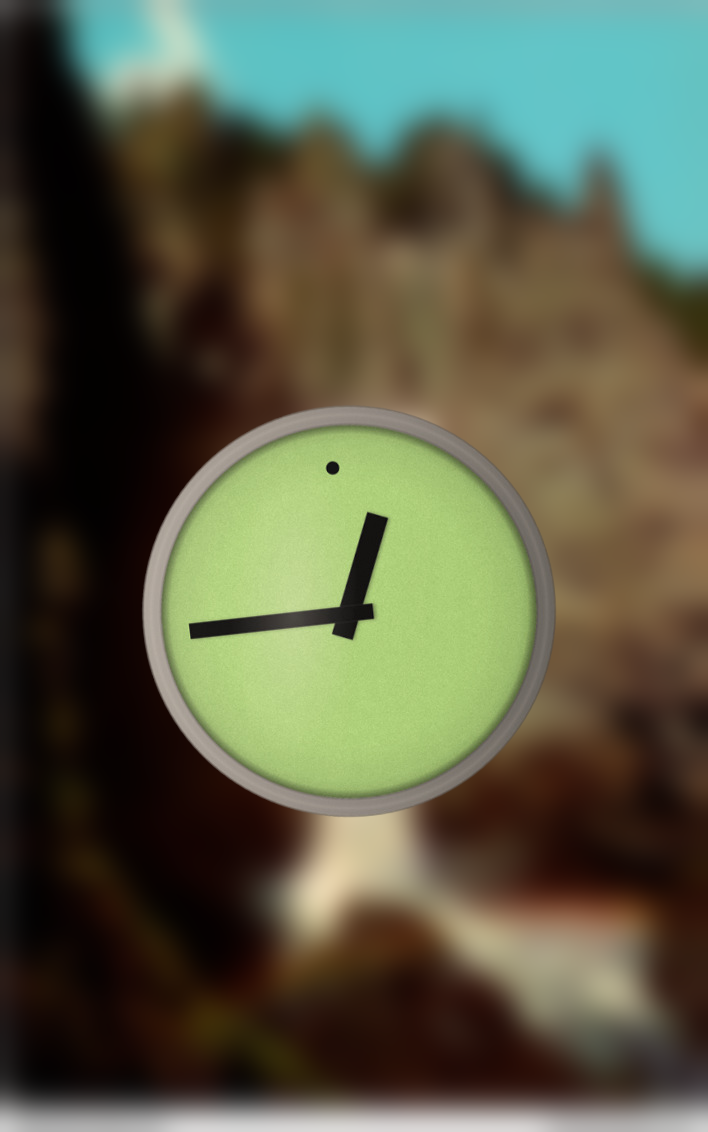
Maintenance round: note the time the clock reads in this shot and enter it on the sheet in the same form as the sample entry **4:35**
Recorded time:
**12:45**
